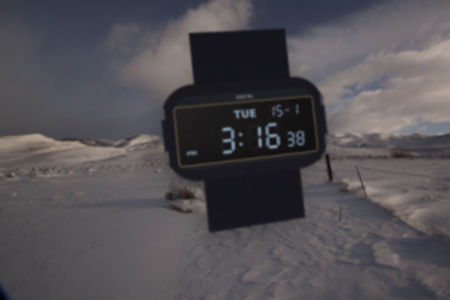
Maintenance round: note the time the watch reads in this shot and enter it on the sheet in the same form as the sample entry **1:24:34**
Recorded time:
**3:16:38**
